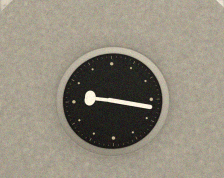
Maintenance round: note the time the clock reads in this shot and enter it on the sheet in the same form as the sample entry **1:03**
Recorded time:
**9:17**
